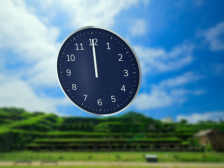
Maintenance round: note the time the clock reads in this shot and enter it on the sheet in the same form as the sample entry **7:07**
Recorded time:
**12:00**
